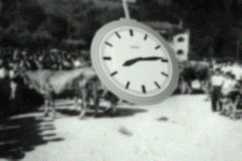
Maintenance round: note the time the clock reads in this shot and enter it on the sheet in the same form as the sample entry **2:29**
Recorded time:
**8:14**
